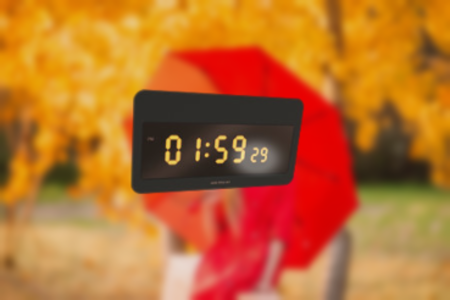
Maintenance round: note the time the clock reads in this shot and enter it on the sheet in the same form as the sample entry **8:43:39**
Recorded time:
**1:59:29**
